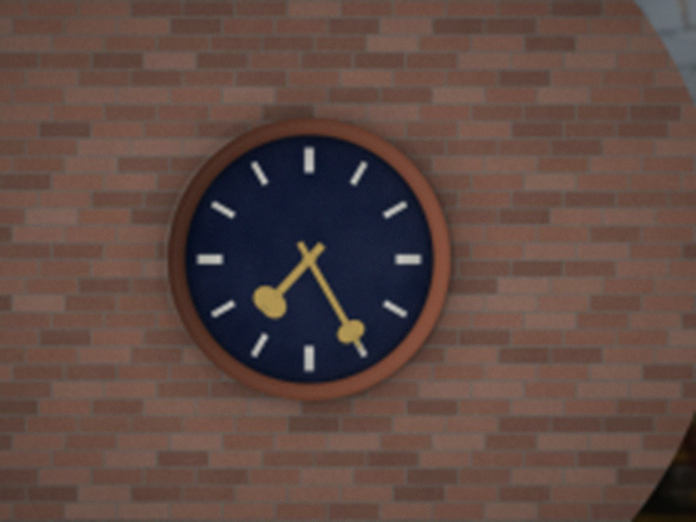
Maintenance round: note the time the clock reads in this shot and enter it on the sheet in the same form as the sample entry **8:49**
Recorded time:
**7:25**
